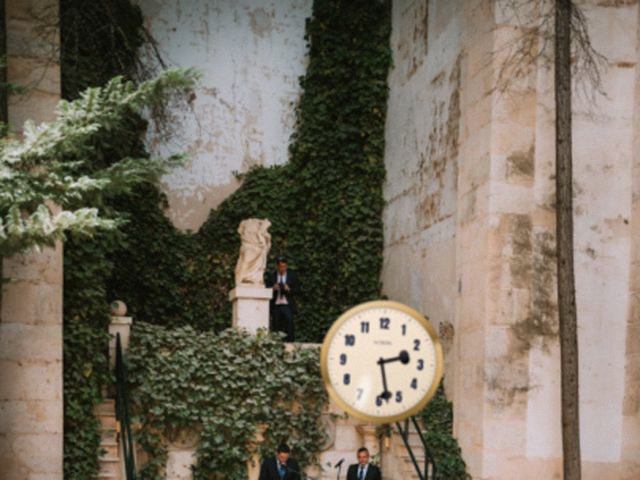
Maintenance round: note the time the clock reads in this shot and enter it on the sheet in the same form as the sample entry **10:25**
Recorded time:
**2:28**
